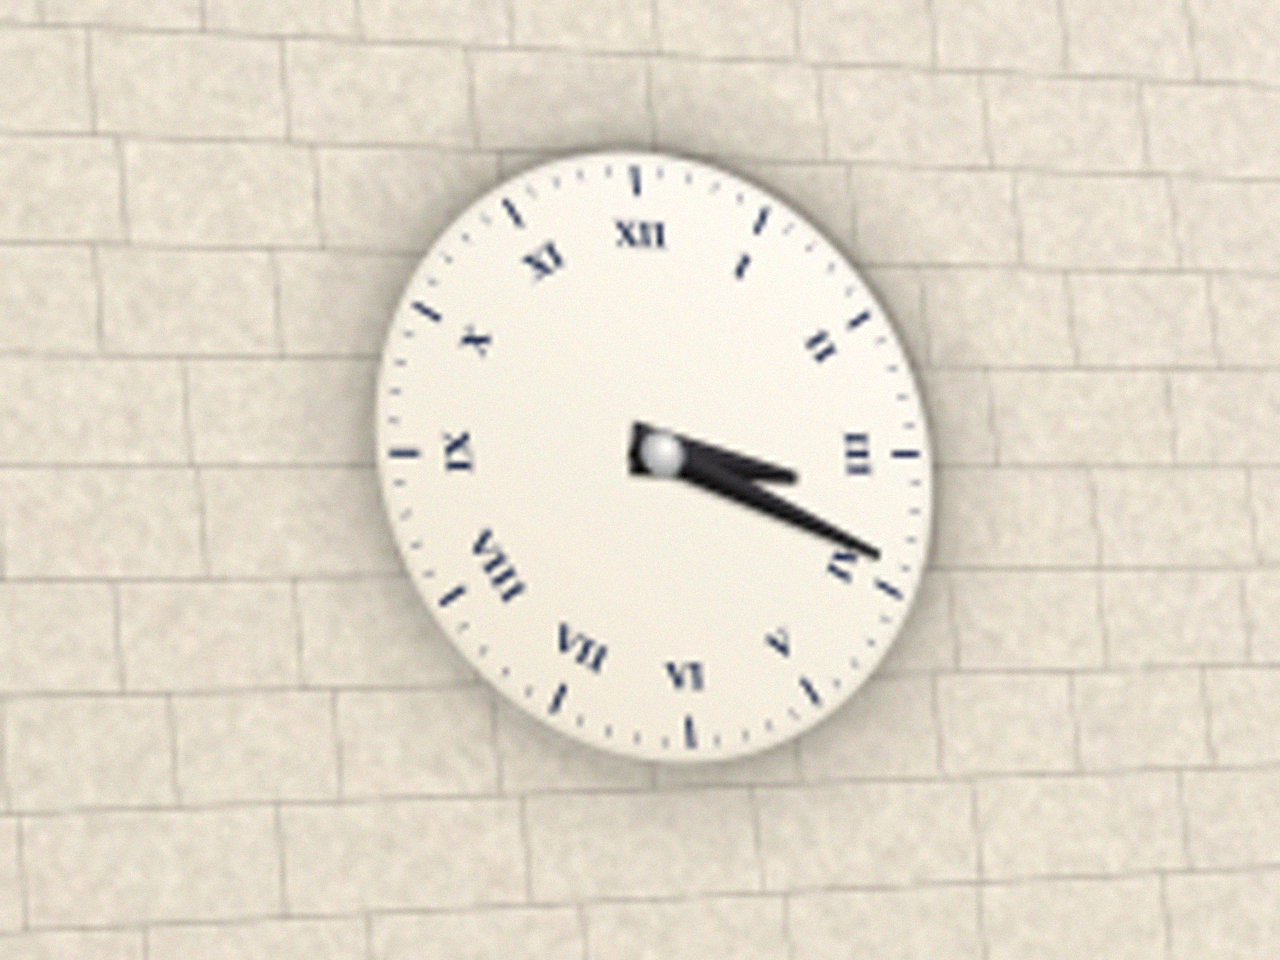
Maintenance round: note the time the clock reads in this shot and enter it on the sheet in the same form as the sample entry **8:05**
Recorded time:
**3:19**
